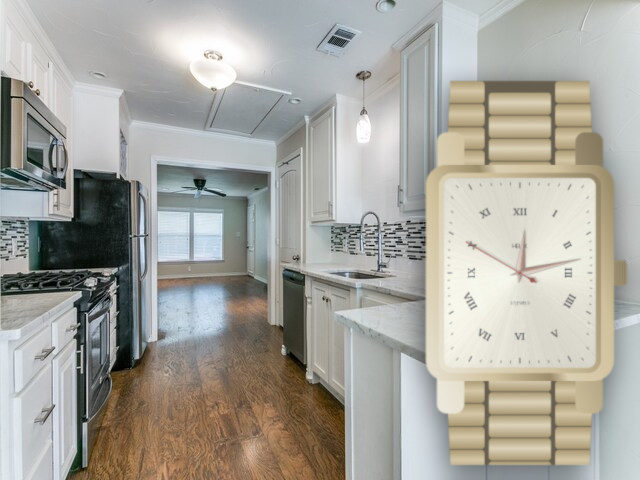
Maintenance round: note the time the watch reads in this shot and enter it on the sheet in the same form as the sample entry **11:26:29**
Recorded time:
**12:12:50**
